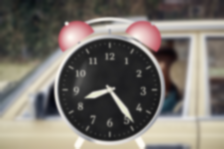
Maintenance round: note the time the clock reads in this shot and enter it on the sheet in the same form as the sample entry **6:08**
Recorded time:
**8:24**
